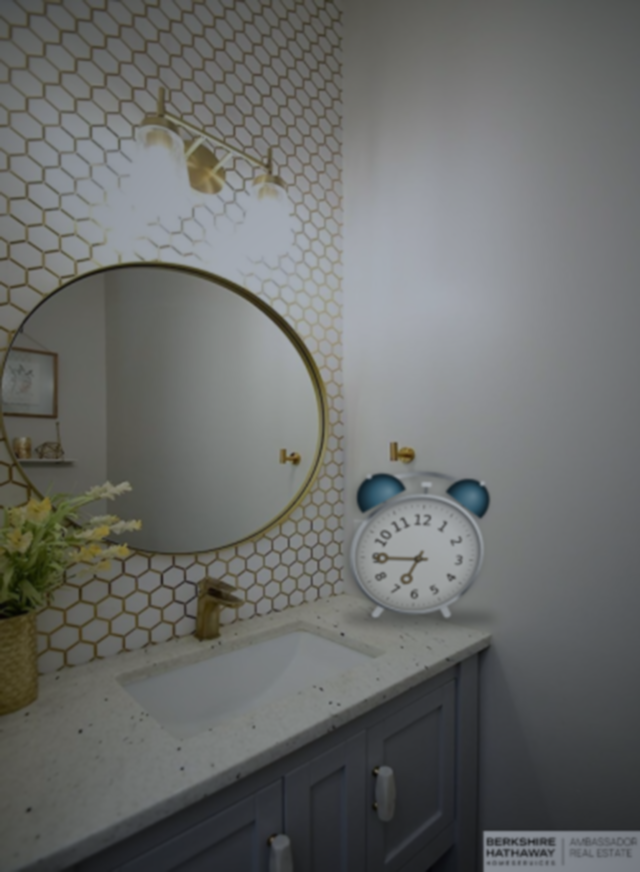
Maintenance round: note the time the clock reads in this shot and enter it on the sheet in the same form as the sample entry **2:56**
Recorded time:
**6:45**
